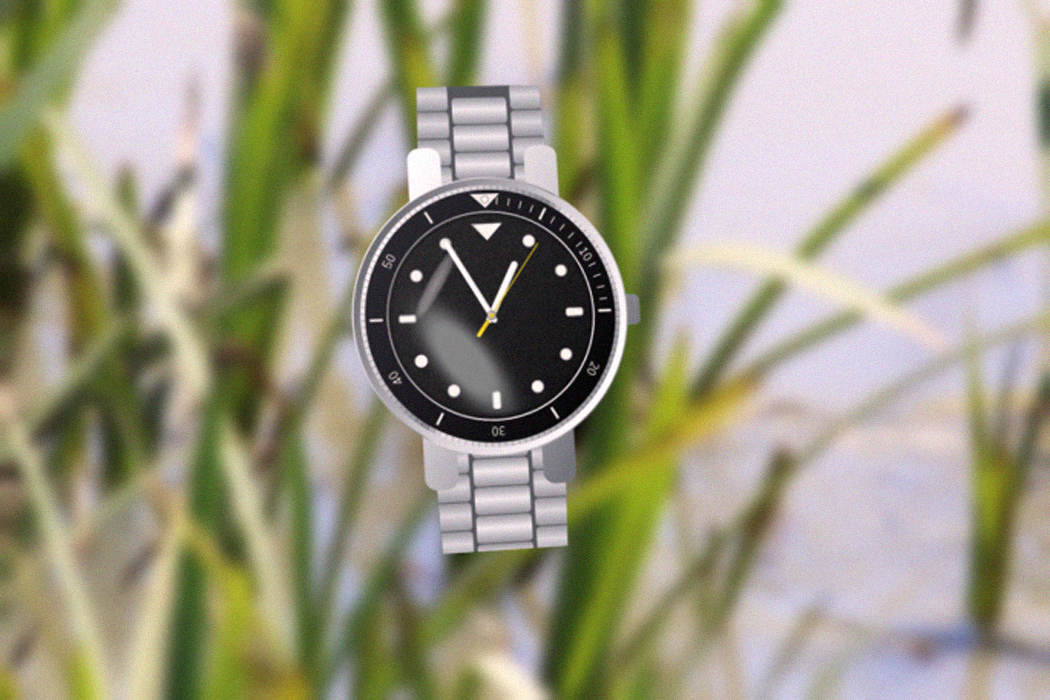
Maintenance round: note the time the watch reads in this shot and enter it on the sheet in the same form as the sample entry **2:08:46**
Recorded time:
**12:55:06**
